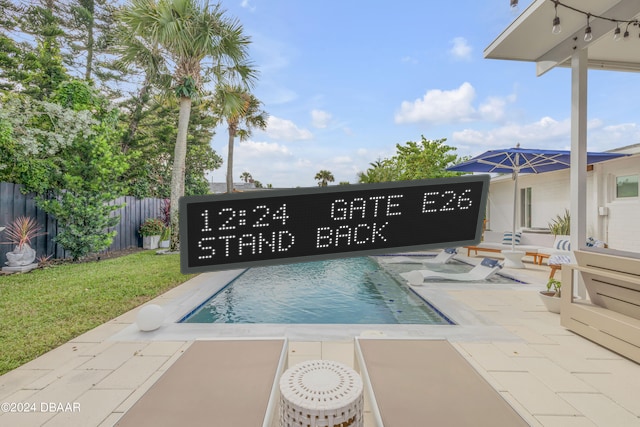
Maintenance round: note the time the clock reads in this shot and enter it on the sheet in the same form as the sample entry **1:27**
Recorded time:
**12:24**
